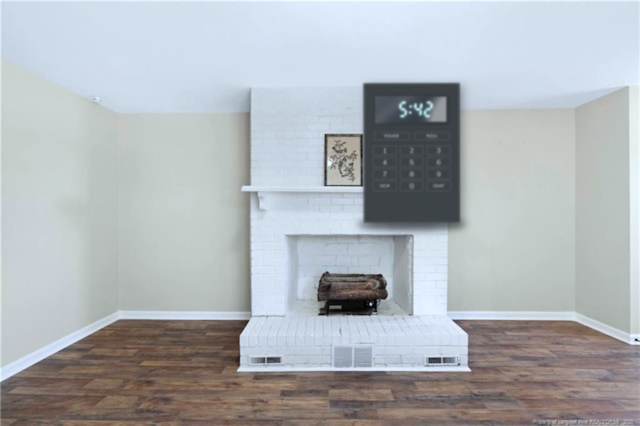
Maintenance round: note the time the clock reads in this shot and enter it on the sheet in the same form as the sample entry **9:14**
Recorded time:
**5:42**
